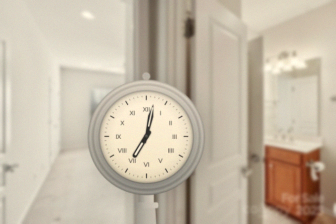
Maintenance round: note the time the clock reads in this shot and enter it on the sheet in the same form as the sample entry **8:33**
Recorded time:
**7:02**
